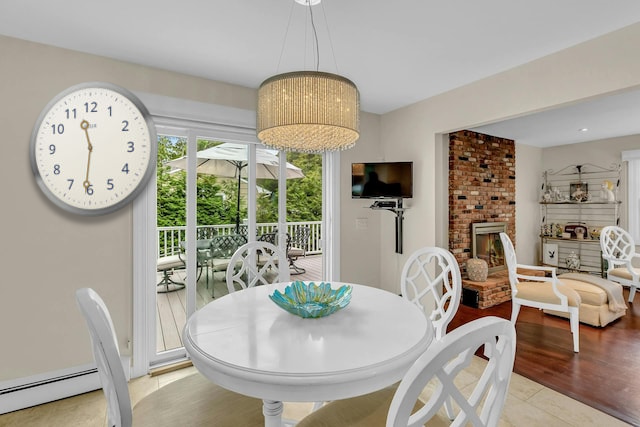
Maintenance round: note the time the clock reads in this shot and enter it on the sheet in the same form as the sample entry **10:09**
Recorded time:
**11:31**
